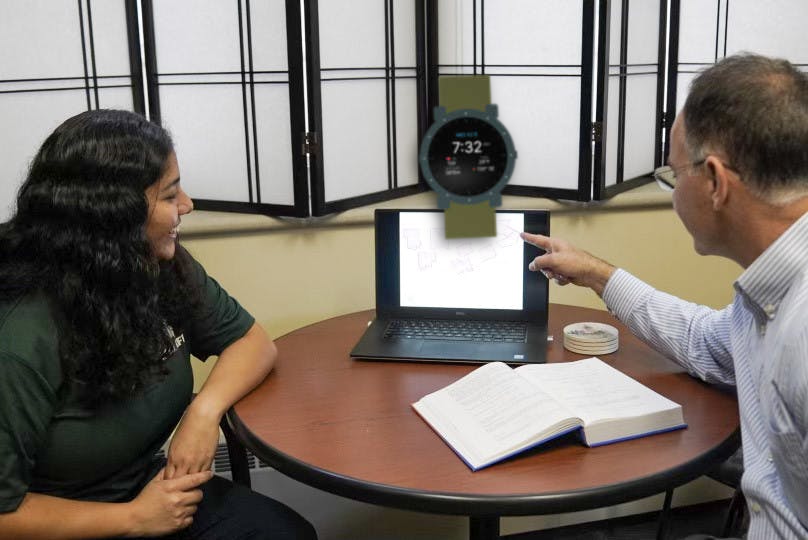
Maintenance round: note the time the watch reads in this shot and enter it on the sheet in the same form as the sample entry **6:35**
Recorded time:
**7:32**
